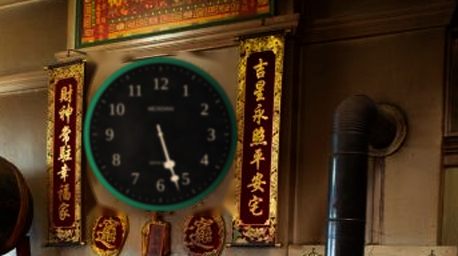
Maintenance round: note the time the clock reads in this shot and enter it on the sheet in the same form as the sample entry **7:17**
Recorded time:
**5:27**
